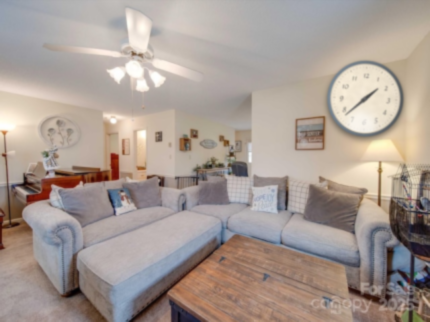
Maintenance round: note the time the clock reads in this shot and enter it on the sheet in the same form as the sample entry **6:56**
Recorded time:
**1:38**
